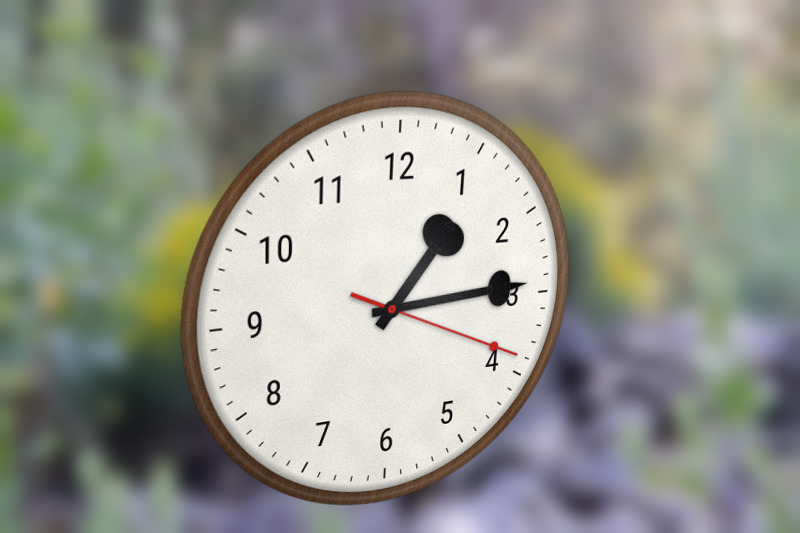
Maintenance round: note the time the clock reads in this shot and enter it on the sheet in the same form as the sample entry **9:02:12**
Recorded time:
**1:14:19**
